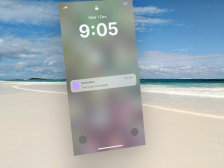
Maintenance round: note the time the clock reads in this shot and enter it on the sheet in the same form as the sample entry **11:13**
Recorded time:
**9:05**
